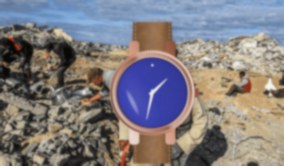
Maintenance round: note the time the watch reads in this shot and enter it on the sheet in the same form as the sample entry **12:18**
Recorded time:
**1:32**
